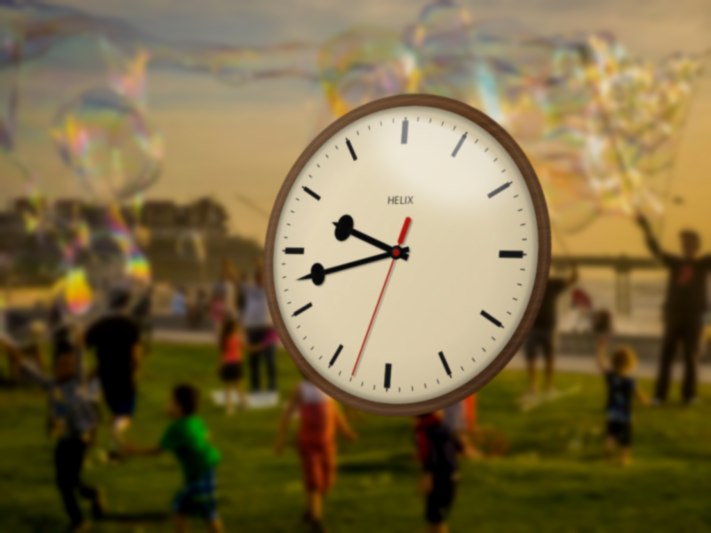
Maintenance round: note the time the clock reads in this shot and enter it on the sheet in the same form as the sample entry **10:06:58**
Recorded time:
**9:42:33**
